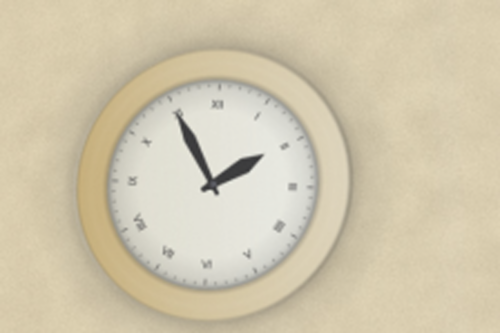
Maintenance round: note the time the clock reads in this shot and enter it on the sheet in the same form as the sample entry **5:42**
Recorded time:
**1:55**
